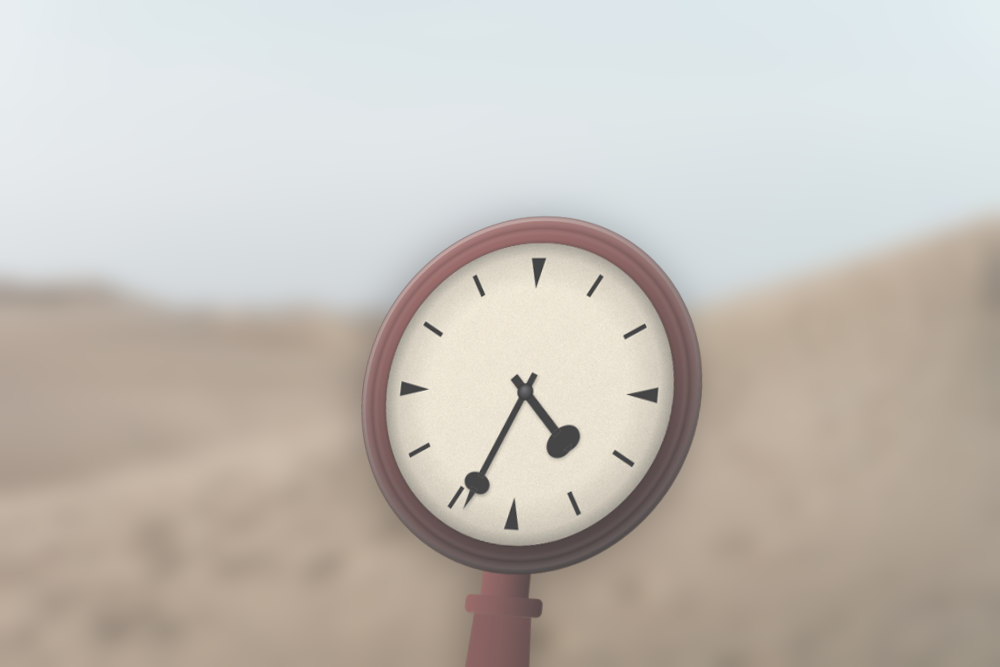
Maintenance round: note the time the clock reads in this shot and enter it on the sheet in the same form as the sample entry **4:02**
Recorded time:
**4:34**
